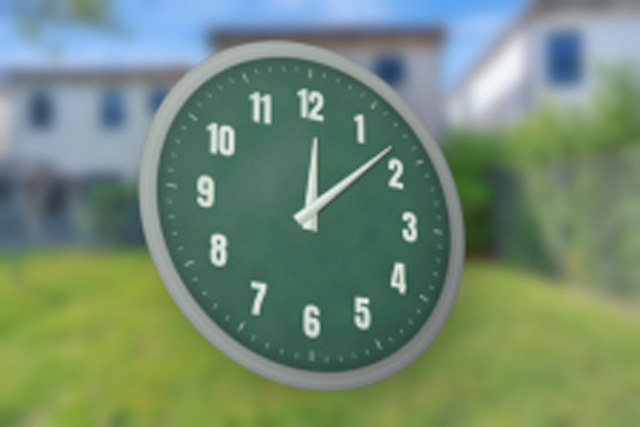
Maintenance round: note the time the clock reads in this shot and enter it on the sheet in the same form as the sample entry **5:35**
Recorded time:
**12:08**
